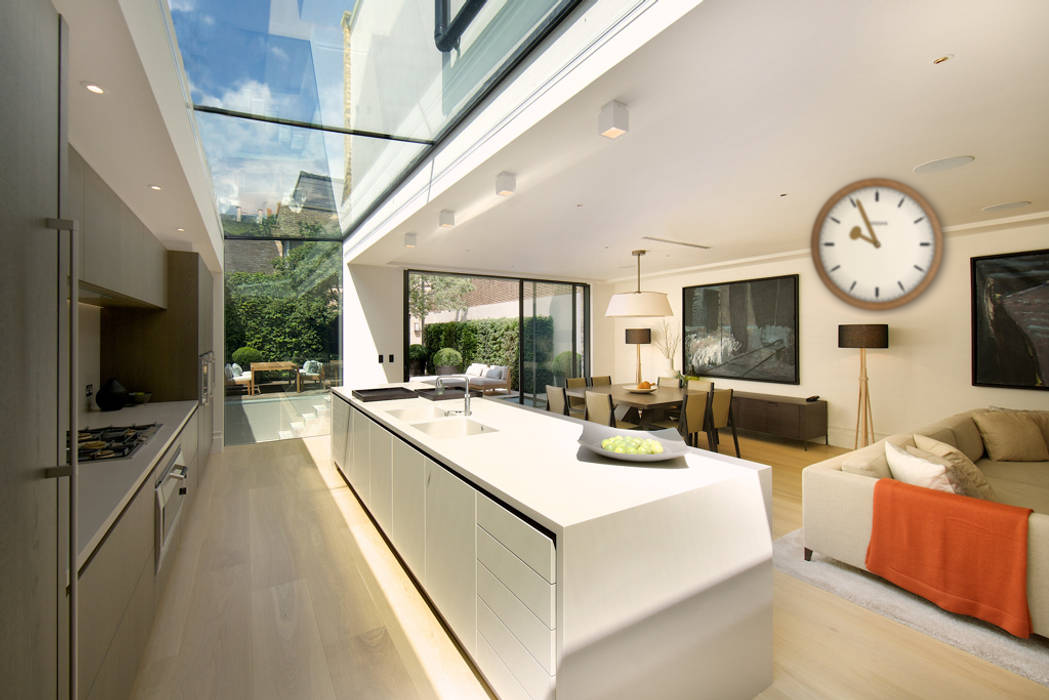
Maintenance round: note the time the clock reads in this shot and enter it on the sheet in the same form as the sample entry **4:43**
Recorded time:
**9:56**
